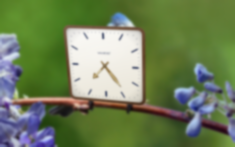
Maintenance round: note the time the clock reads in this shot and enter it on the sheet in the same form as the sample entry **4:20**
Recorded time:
**7:24**
